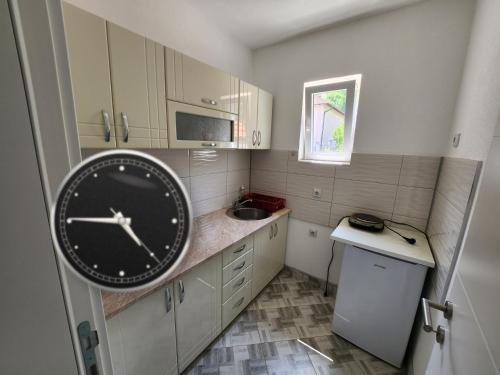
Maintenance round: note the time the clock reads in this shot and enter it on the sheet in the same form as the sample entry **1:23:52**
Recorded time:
**4:45:23**
